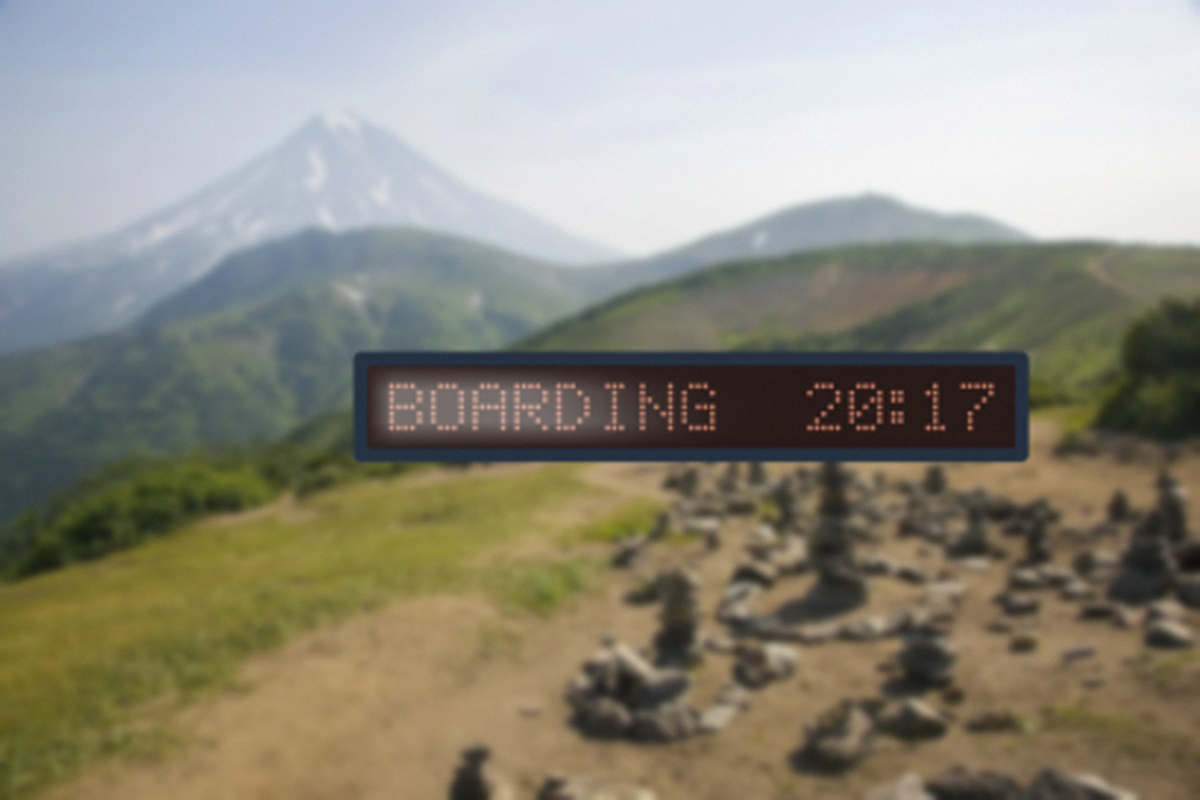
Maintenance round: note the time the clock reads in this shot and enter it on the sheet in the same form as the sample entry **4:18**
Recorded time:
**20:17**
